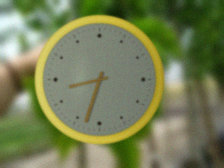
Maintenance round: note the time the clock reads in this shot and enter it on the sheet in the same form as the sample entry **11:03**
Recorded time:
**8:33**
